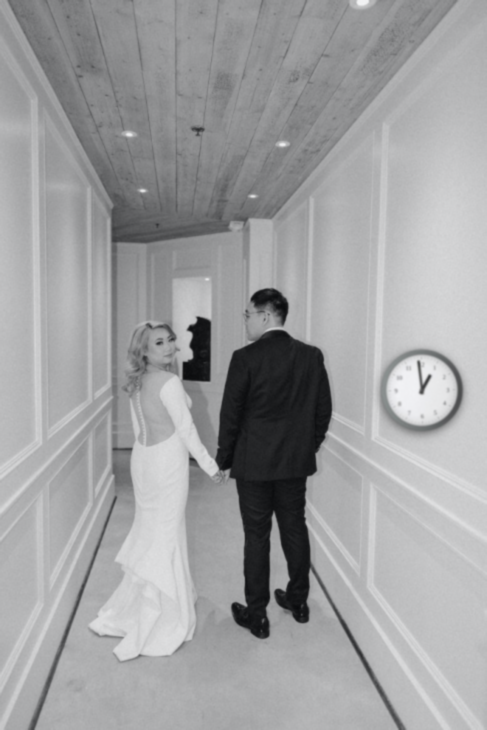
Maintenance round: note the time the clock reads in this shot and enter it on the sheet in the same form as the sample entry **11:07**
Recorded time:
**12:59**
